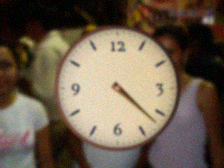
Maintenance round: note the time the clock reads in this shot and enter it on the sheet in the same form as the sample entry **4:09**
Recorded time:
**4:22**
